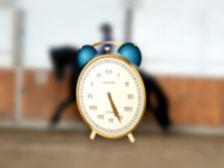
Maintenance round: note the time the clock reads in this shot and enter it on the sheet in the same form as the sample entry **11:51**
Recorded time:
**5:26**
